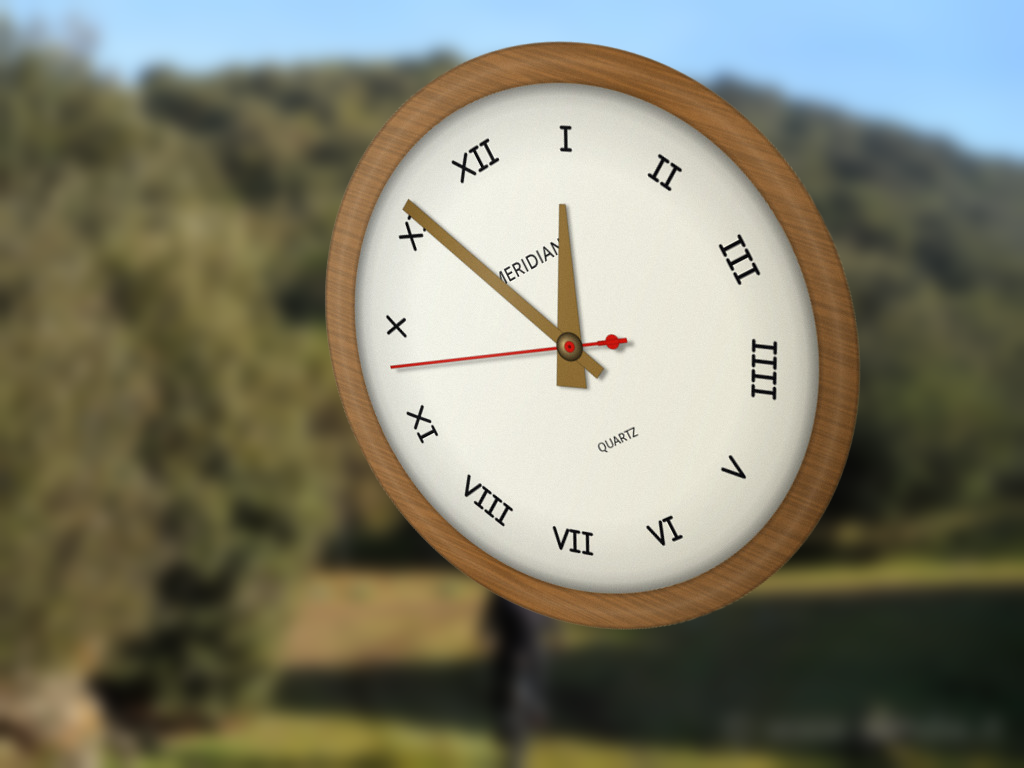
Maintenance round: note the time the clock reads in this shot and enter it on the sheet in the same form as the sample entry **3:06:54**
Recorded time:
**12:55:48**
